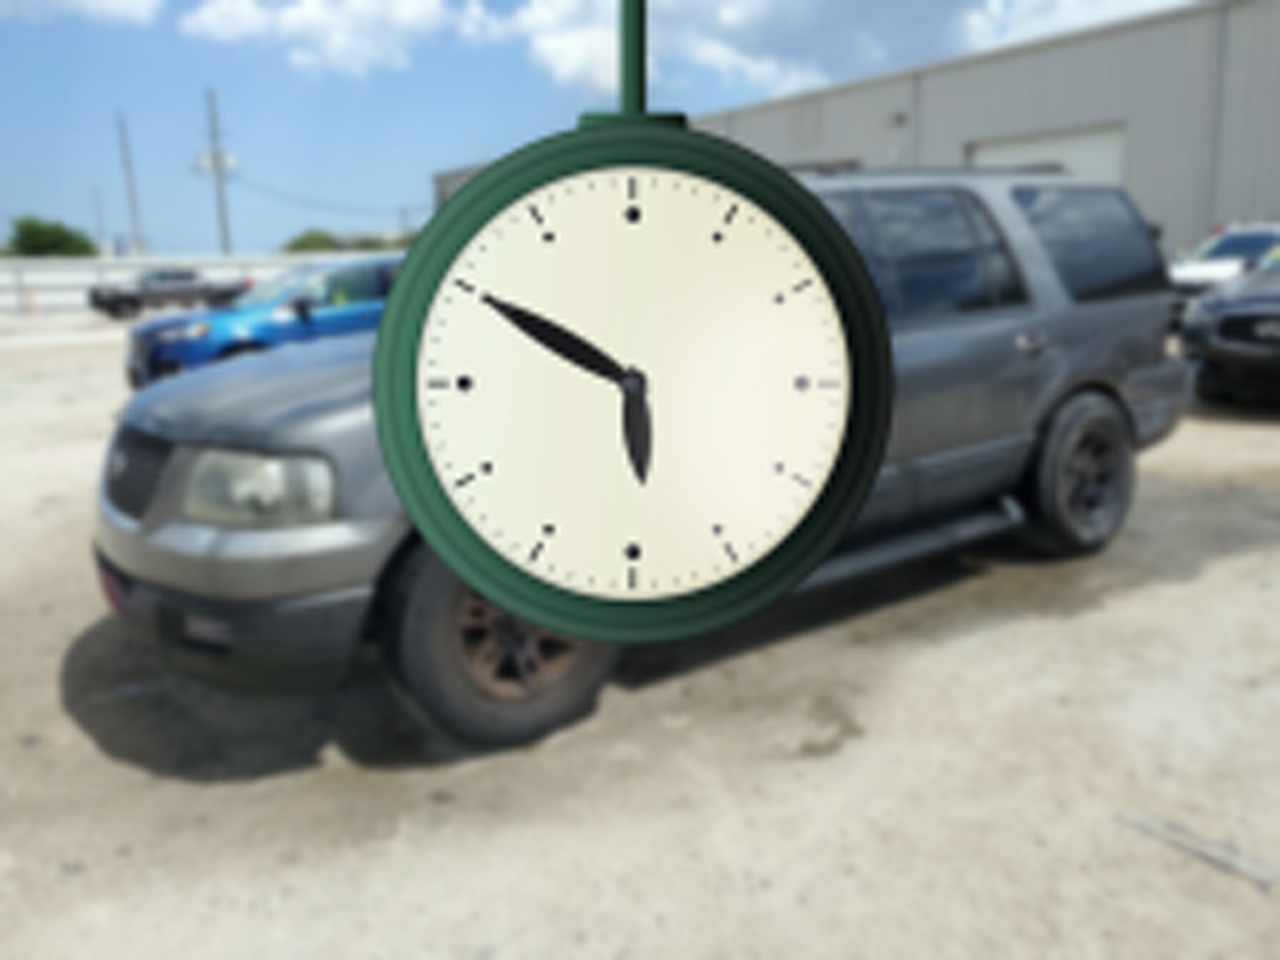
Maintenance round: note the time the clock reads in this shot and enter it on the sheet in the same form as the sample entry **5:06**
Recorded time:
**5:50**
